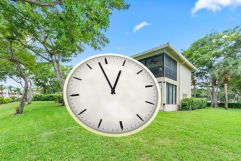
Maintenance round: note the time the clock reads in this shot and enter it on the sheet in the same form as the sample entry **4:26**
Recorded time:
**12:58**
